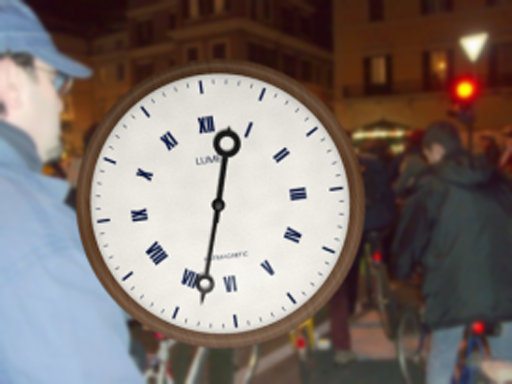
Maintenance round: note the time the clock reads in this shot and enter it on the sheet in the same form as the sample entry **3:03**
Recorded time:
**12:33**
